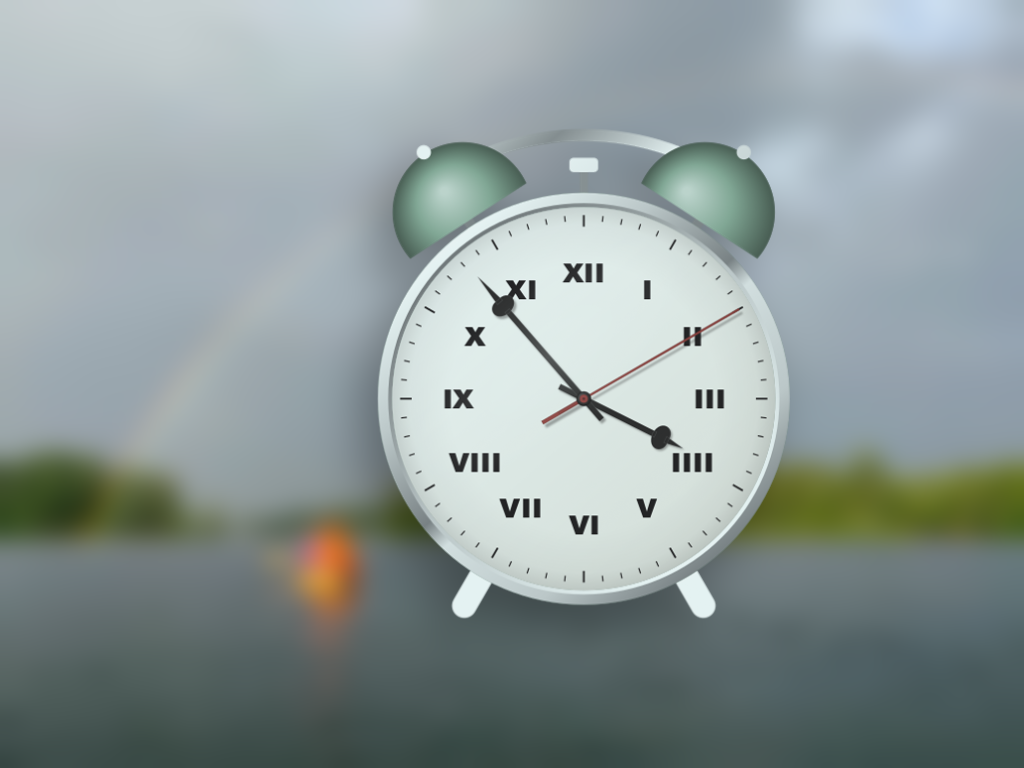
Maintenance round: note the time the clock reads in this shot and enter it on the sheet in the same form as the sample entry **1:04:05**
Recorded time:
**3:53:10**
